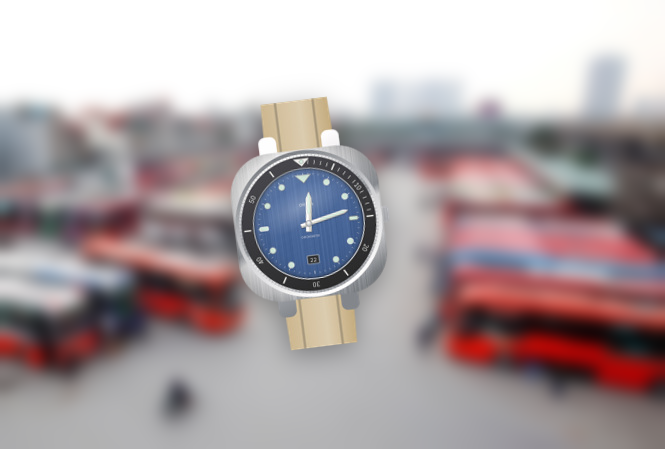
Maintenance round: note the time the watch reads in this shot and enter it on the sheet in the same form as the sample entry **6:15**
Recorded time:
**12:13**
